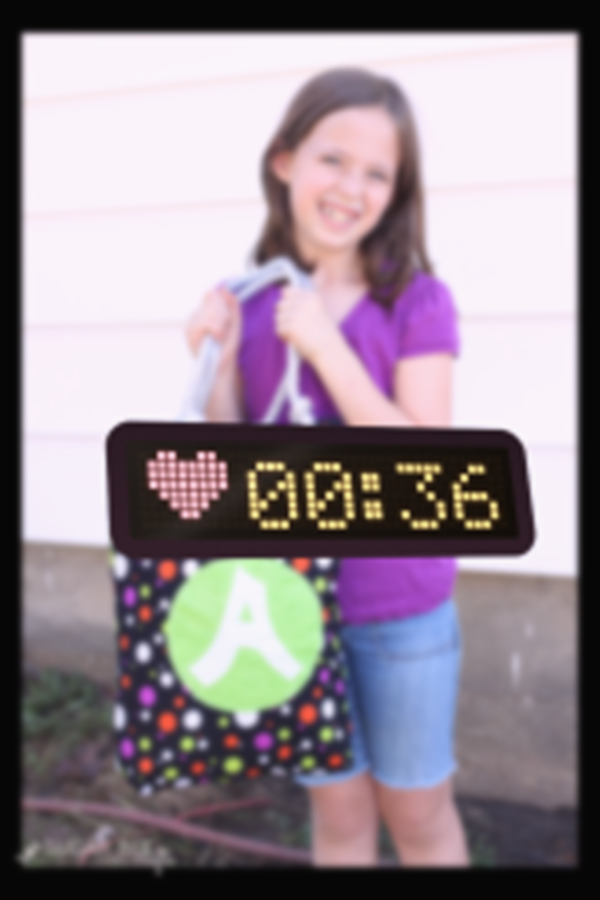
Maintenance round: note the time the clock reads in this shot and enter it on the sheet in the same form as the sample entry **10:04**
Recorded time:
**0:36**
